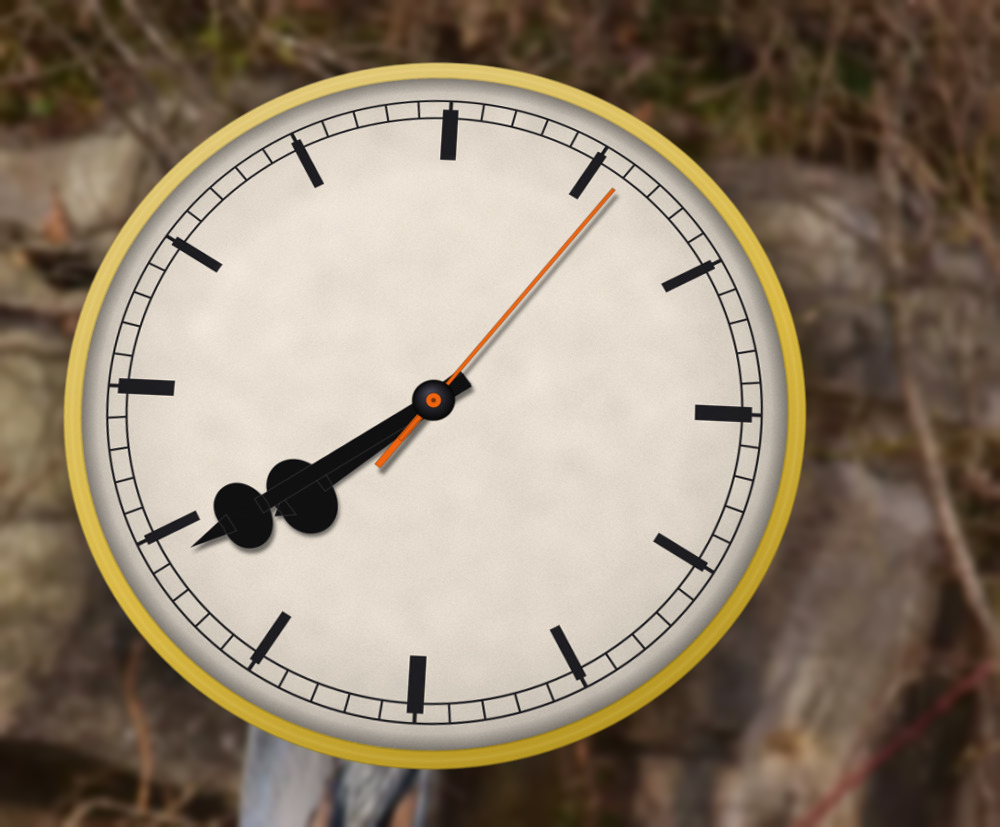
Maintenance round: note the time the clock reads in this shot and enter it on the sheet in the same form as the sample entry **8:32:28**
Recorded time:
**7:39:06**
